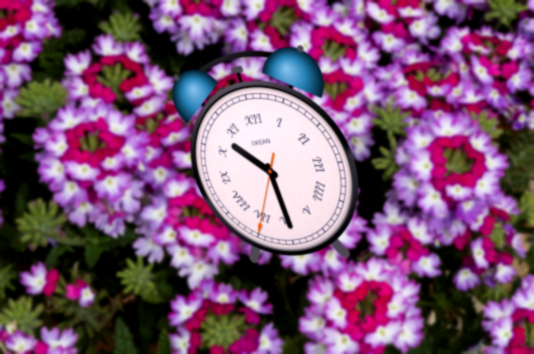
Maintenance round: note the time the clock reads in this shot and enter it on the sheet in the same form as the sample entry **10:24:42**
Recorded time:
**10:29:35**
